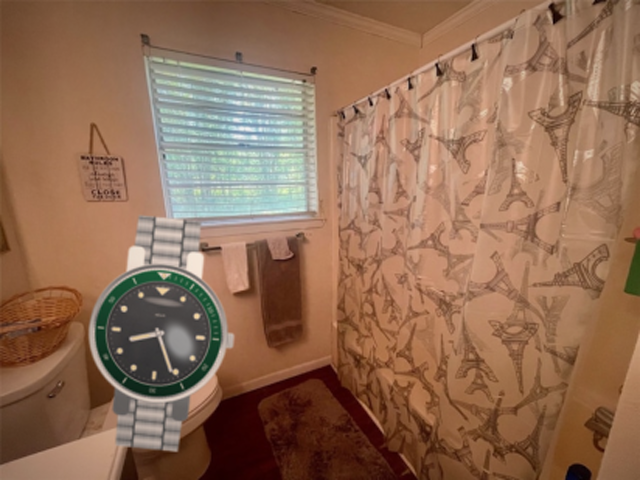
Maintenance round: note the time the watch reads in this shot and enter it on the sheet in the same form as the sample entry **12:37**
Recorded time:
**8:26**
